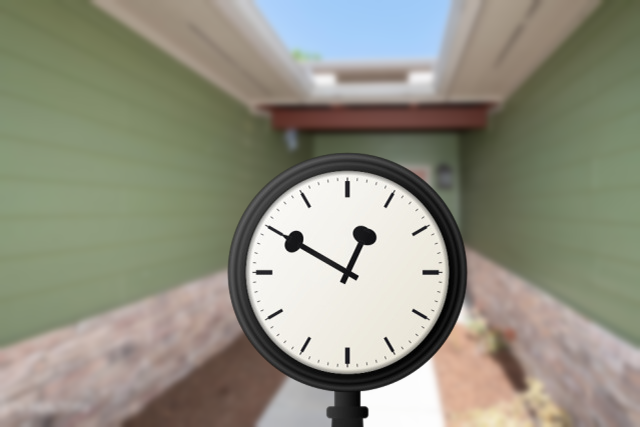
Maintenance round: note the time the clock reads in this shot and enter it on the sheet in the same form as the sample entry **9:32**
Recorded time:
**12:50**
